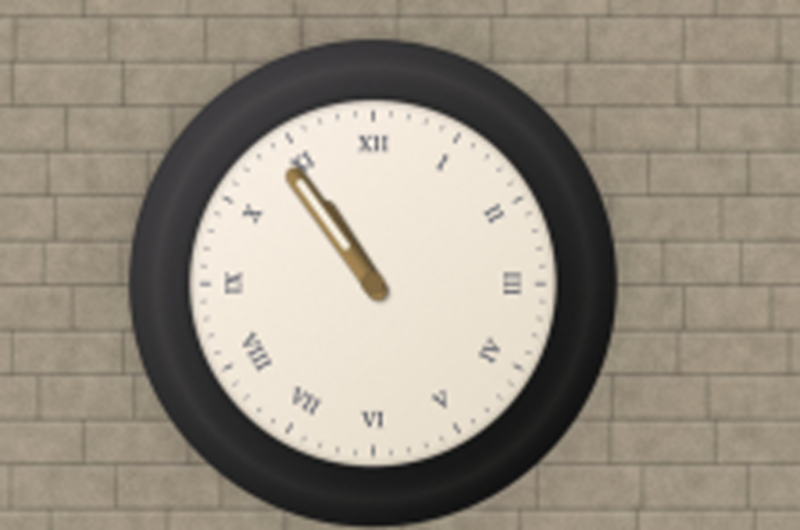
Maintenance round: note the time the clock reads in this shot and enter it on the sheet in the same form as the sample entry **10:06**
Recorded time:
**10:54**
